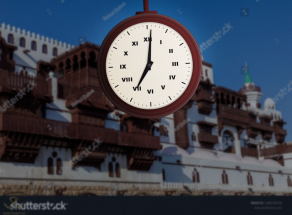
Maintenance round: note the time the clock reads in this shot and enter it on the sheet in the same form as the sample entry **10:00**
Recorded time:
**7:01**
